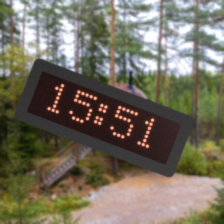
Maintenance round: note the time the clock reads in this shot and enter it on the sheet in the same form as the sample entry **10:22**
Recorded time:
**15:51**
